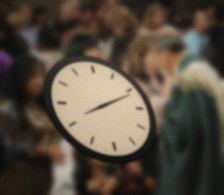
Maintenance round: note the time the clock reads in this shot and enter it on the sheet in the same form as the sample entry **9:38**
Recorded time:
**8:11**
